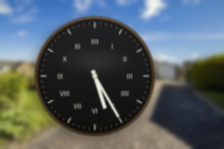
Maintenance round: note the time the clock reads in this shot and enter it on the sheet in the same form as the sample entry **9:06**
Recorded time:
**5:25**
